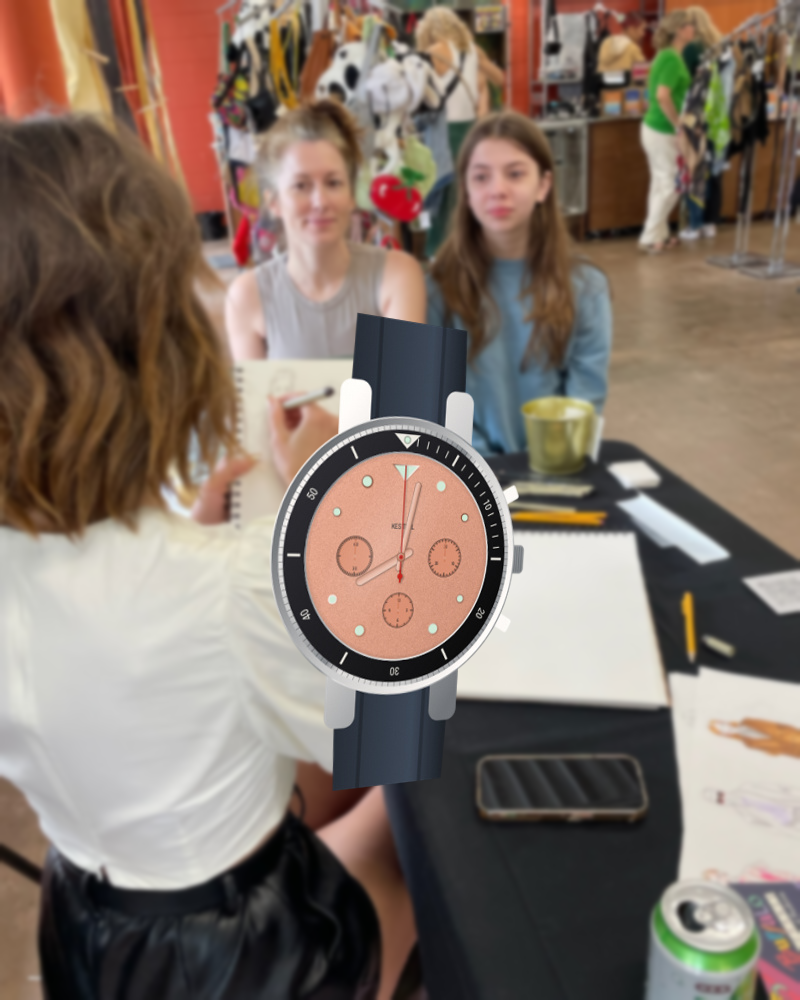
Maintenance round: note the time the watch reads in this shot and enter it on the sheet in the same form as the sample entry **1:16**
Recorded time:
**8:02**
